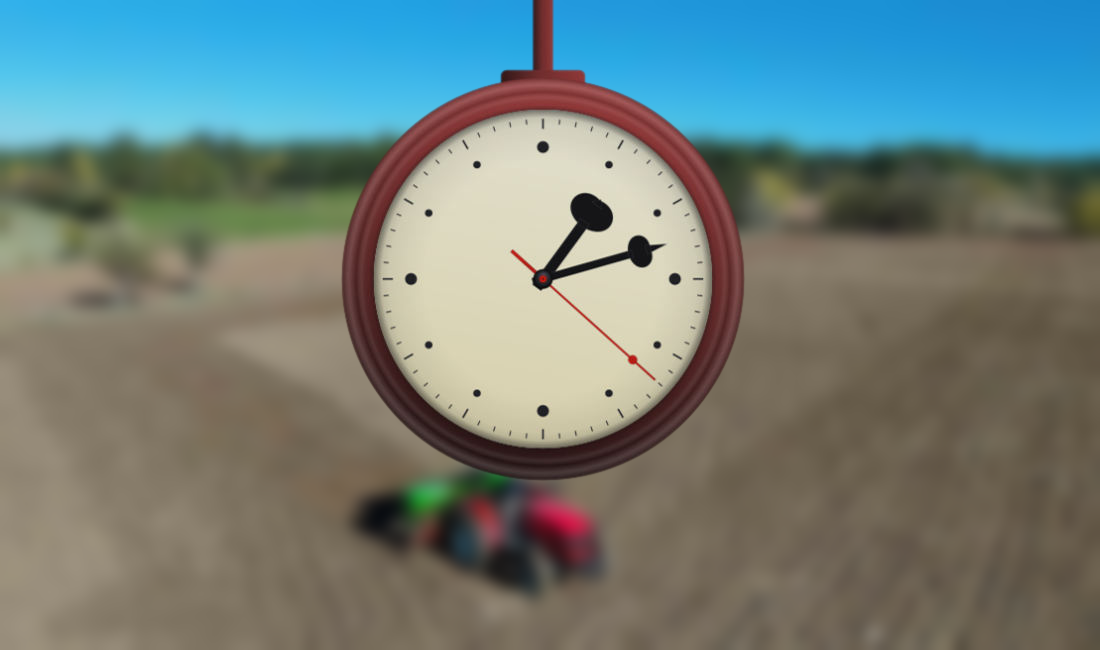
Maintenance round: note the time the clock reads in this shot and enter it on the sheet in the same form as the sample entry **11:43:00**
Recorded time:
**1:12:22**
